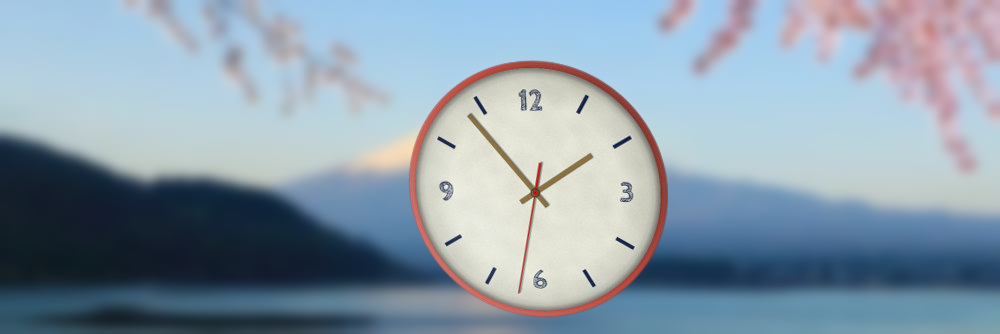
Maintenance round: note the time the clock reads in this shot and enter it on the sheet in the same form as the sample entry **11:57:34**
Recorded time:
**1:53:32**
